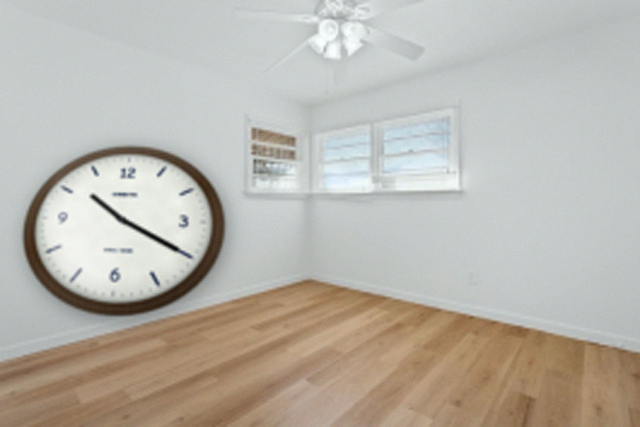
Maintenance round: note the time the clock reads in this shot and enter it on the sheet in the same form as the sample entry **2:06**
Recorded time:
**10:20**
